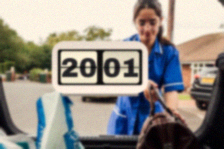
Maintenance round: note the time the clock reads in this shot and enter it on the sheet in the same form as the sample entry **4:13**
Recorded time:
**20:01**
